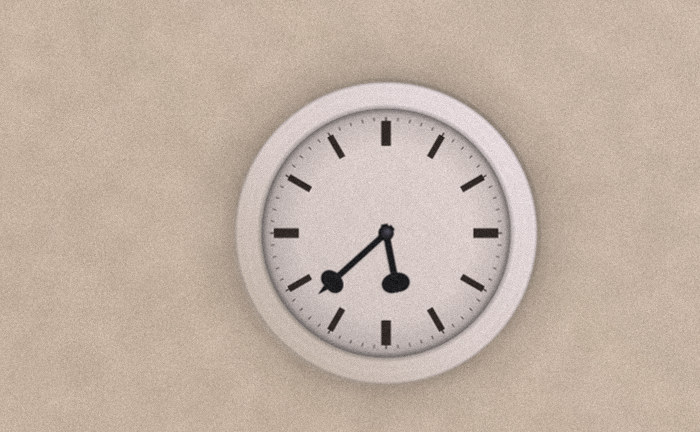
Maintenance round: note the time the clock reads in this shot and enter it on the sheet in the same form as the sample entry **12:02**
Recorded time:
**5:38**
